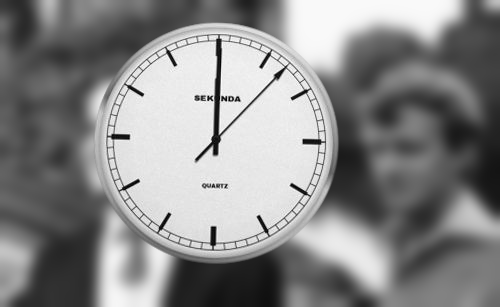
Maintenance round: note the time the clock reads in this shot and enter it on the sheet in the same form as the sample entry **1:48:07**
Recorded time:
**12:00:07**
